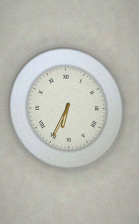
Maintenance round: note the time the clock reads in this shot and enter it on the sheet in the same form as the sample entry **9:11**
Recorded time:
**6:35**
